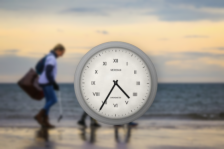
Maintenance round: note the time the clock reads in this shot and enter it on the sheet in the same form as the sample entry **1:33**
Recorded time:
**4:35**
